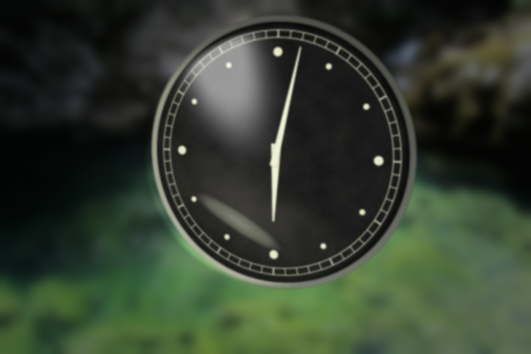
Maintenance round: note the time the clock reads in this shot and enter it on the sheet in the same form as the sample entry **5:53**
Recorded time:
**6:02**
